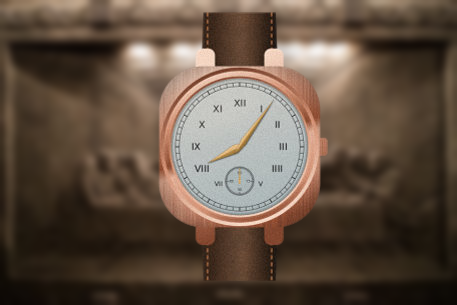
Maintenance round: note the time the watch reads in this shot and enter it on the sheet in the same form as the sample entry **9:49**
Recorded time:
**8:06**
